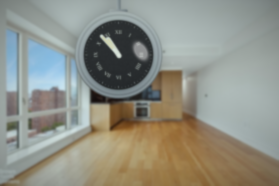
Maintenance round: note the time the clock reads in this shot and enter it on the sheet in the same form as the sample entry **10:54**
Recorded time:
**10:53**
